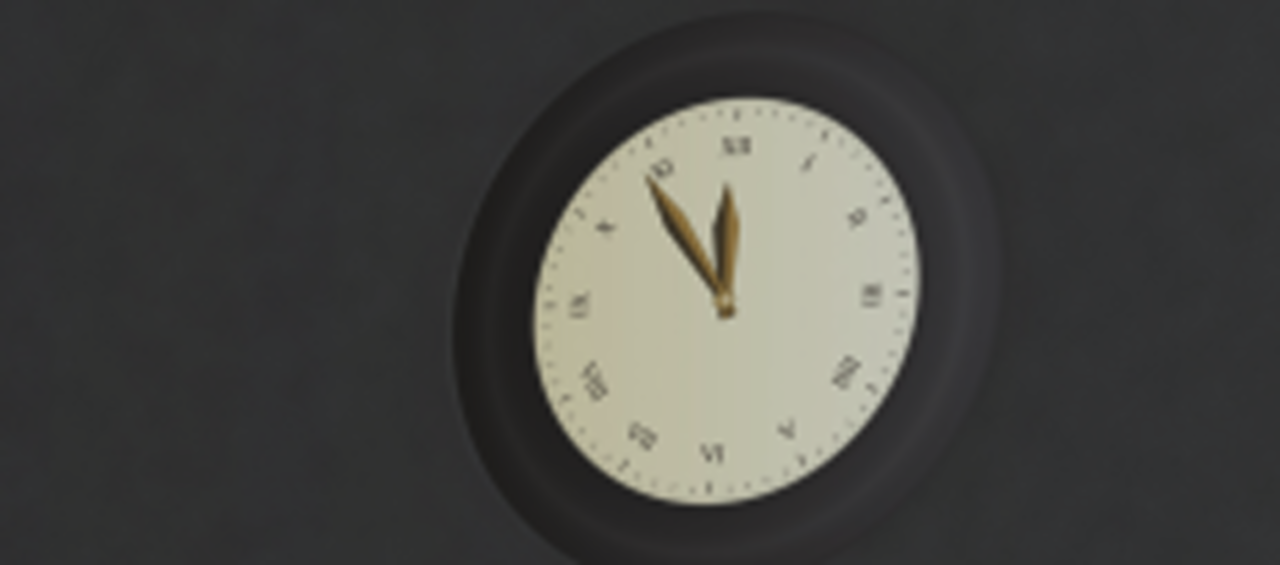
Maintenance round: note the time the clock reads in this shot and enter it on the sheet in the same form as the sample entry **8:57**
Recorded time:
**11:54**
